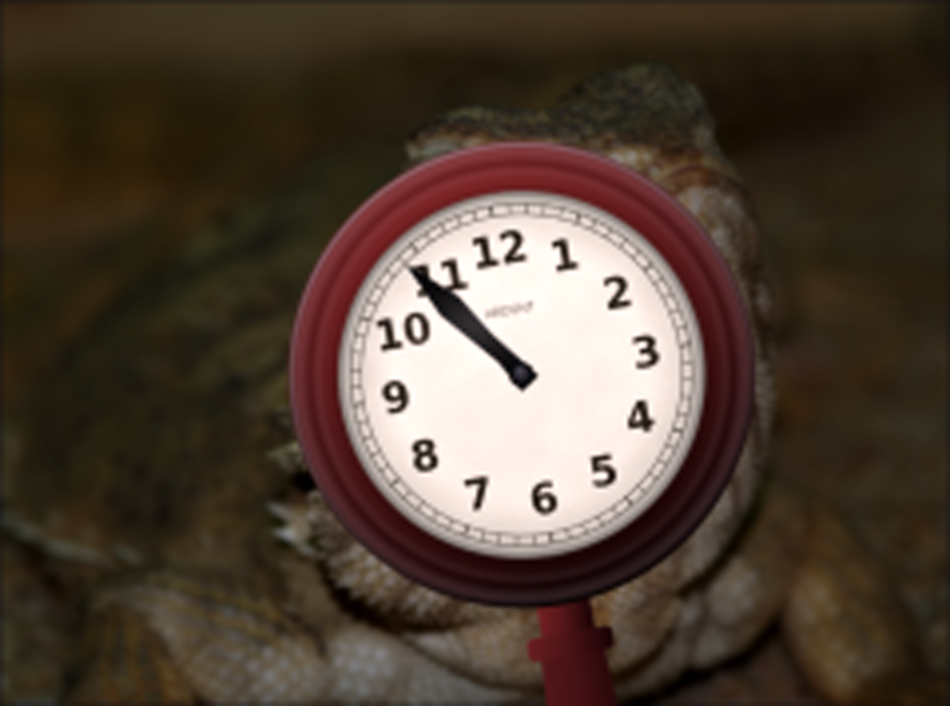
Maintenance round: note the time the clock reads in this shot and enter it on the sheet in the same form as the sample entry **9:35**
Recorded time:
**10:54**
